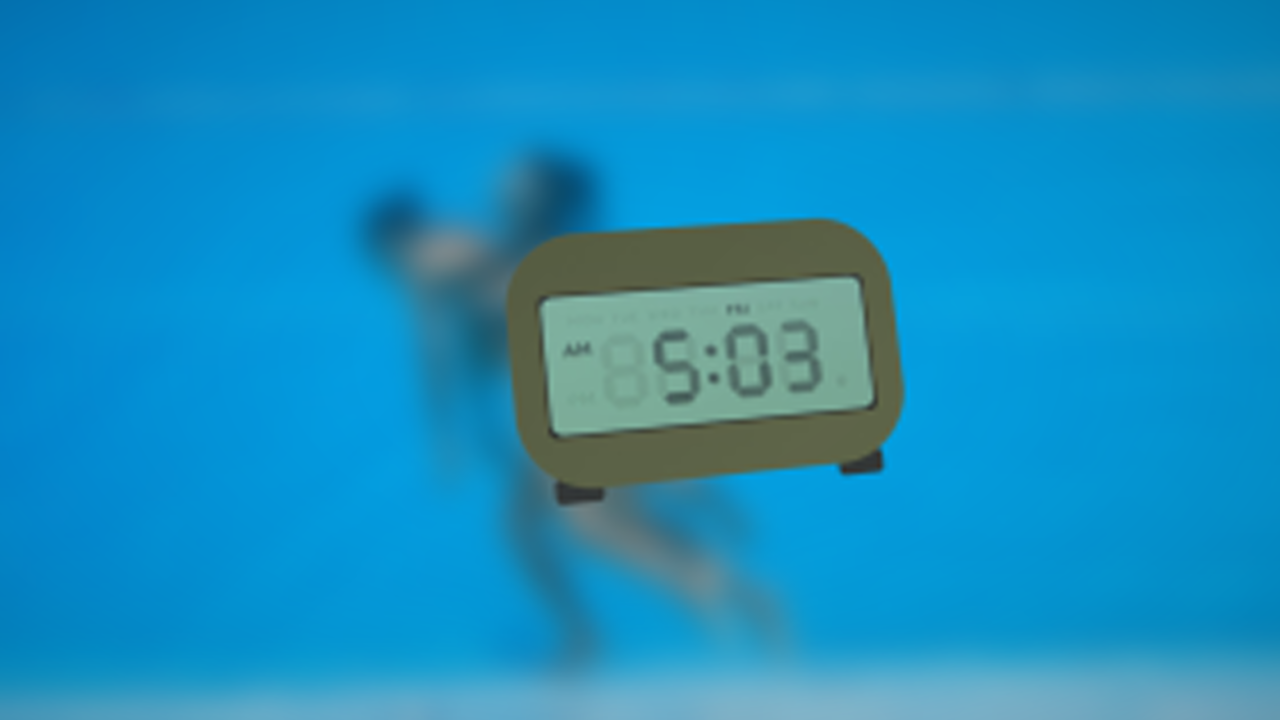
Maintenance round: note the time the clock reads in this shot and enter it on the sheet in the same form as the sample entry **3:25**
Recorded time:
**5:03**
